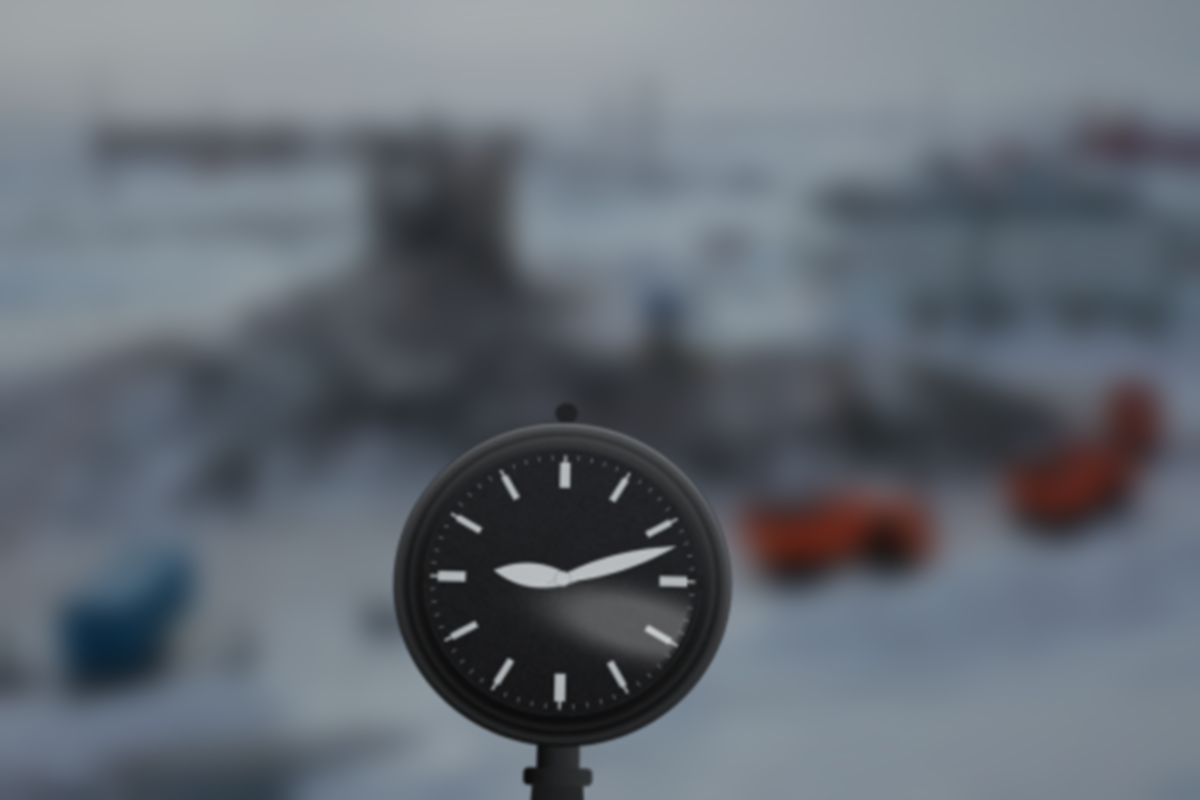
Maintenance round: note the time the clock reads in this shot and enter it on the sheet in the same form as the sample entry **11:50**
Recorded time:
**9:12**
